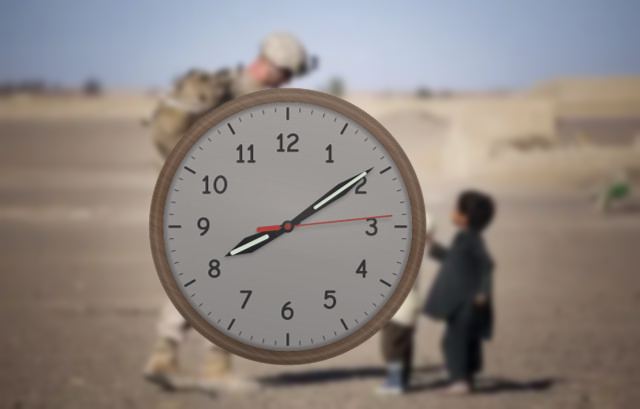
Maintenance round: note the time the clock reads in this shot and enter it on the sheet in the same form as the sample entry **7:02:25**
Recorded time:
**8:09:14**
